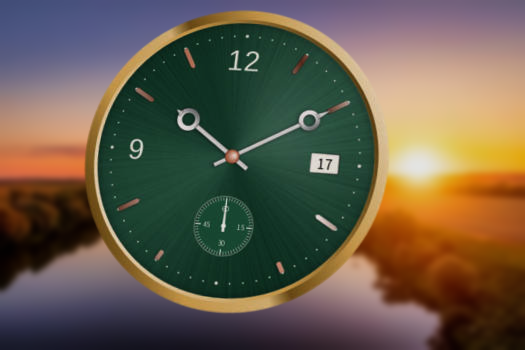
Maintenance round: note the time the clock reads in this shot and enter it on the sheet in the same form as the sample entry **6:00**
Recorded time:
**10:10**
